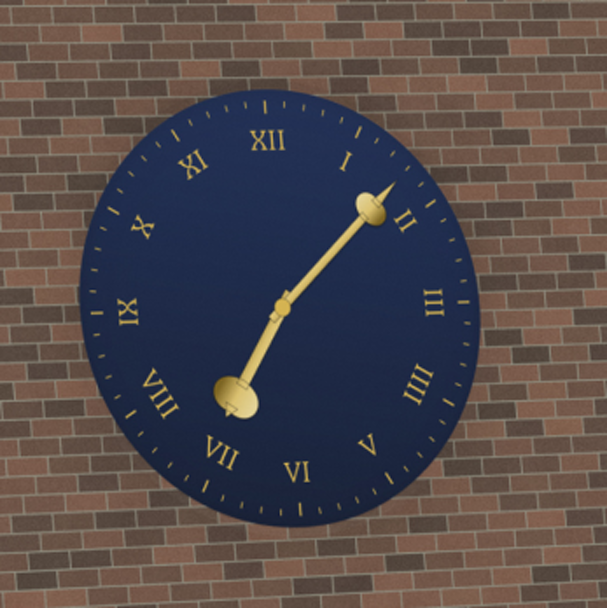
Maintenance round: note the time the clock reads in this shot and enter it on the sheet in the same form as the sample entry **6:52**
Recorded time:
**7:08**
